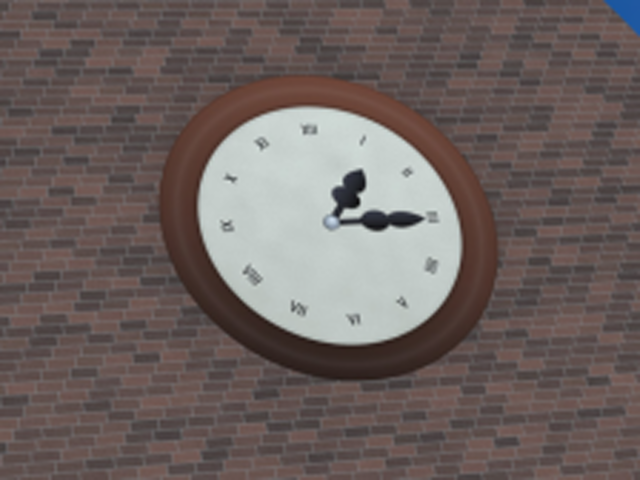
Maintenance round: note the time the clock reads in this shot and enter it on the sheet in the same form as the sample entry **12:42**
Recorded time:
**1:15**
